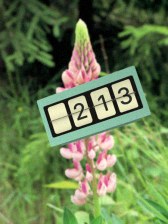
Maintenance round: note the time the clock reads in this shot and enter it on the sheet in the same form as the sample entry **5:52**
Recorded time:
**2:13**
